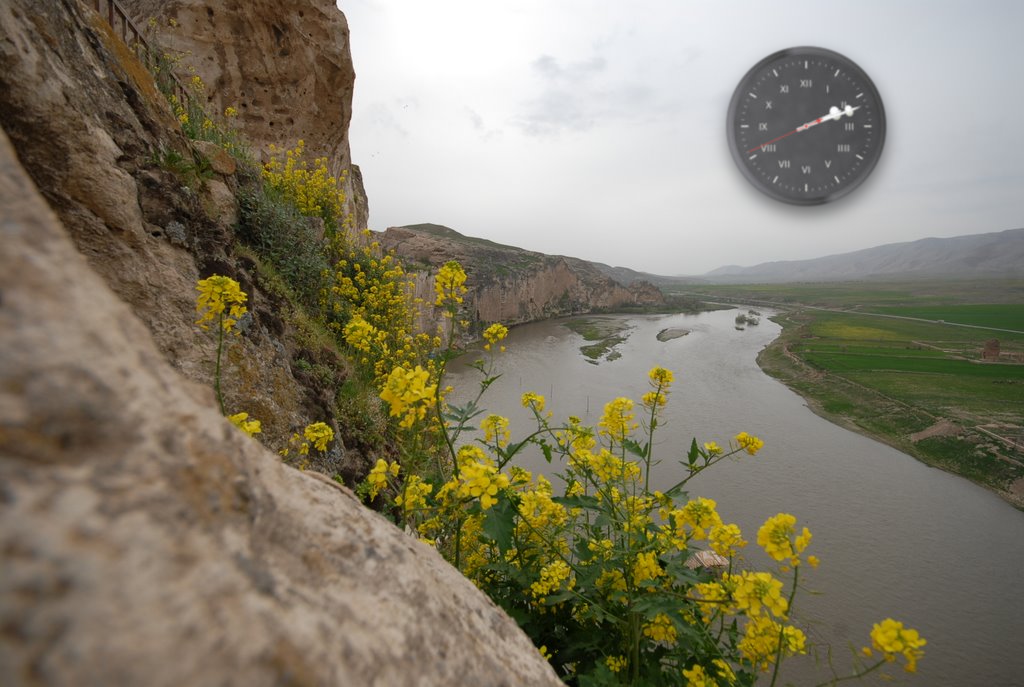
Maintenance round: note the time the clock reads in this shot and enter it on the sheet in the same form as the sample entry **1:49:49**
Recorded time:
**2:11:41**
